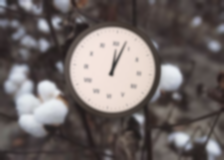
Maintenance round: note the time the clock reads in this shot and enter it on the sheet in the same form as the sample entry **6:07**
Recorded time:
**12:03**
